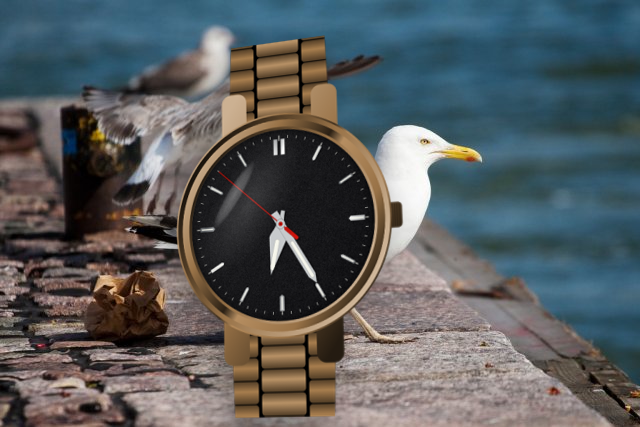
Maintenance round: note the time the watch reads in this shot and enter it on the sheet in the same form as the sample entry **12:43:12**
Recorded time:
**6:24:52**
